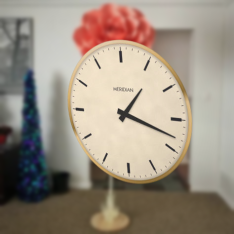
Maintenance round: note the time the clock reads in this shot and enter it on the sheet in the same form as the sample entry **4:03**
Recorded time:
**1:18**
